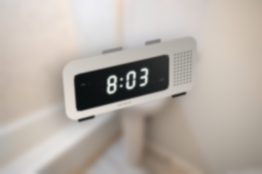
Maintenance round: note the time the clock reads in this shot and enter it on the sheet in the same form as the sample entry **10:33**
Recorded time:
**8:03**
